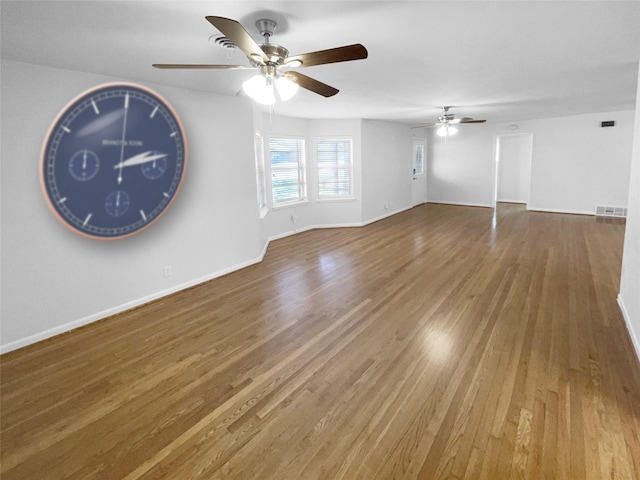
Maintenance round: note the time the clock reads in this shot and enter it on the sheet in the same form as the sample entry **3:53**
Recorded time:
**2:13**
